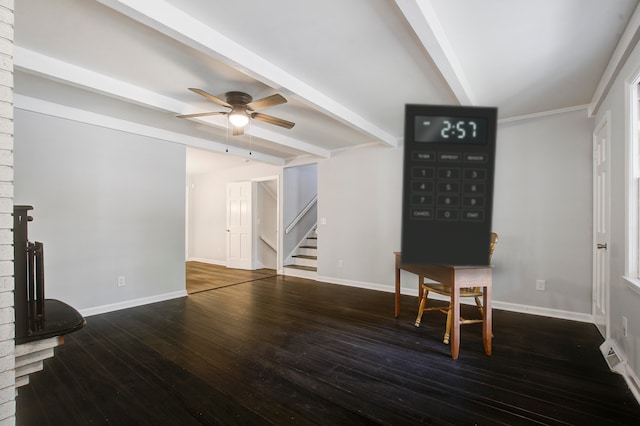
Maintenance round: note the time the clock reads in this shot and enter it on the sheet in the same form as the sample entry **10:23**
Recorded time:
**2:57**
